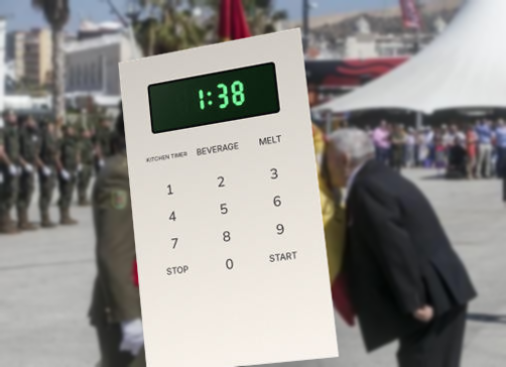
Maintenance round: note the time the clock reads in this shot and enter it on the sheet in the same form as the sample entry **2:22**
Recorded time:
**1:38**
